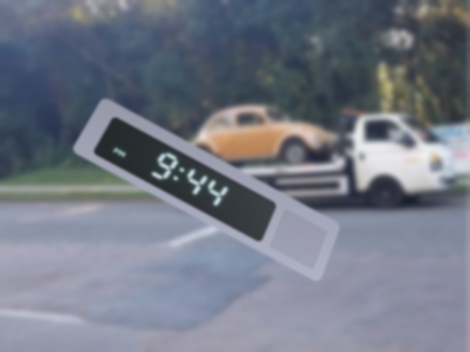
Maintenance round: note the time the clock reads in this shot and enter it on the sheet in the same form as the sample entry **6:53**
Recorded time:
**9:44**
